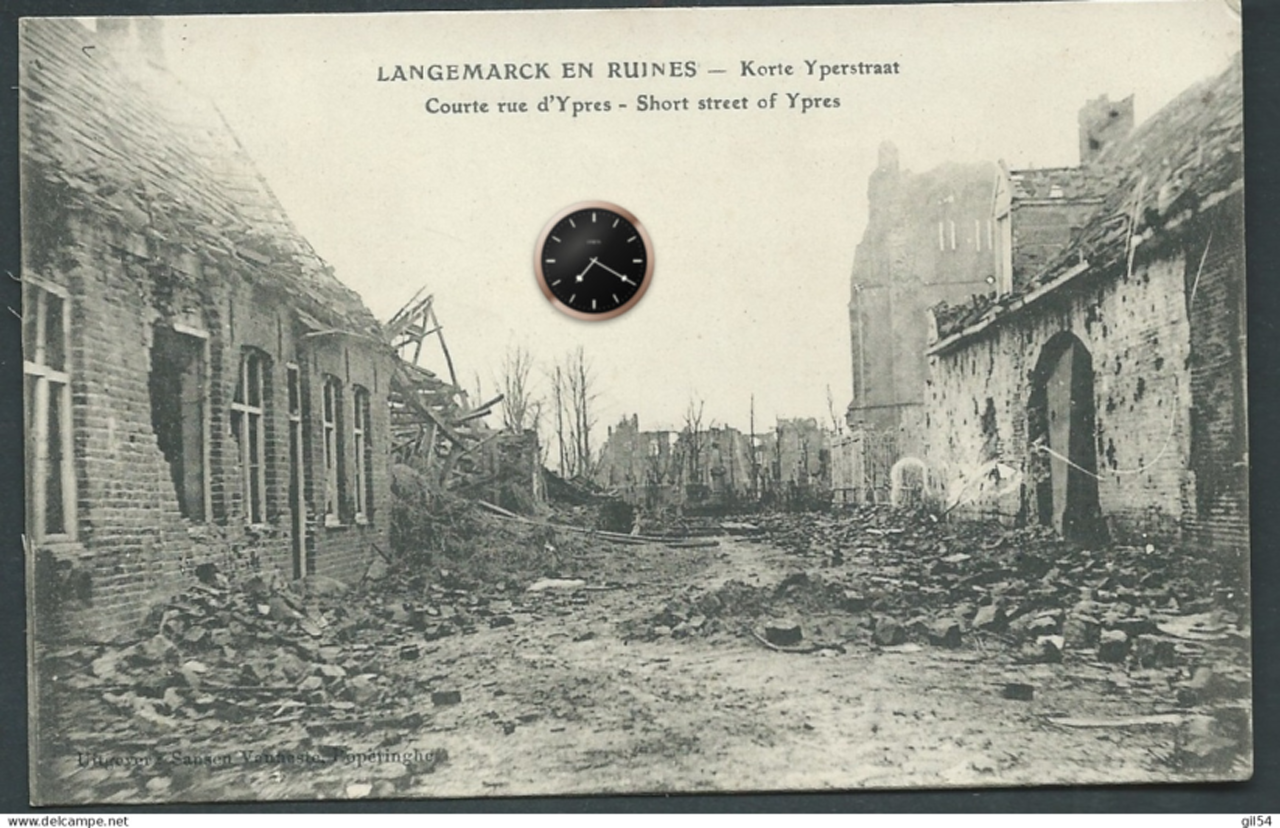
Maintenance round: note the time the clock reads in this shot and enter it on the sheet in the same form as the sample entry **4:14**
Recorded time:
**7:20**
